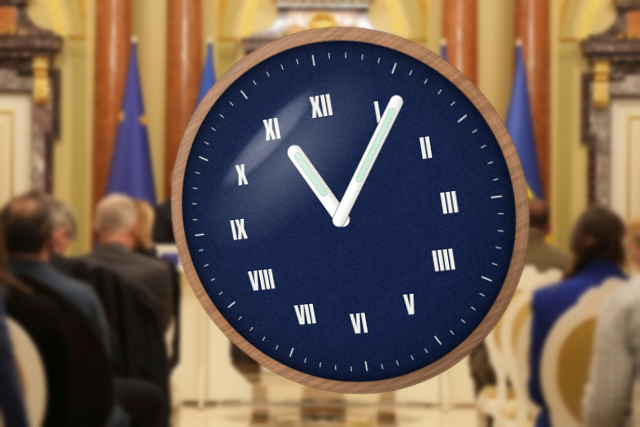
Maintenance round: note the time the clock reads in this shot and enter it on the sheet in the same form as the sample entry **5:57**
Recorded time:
**11:06**
